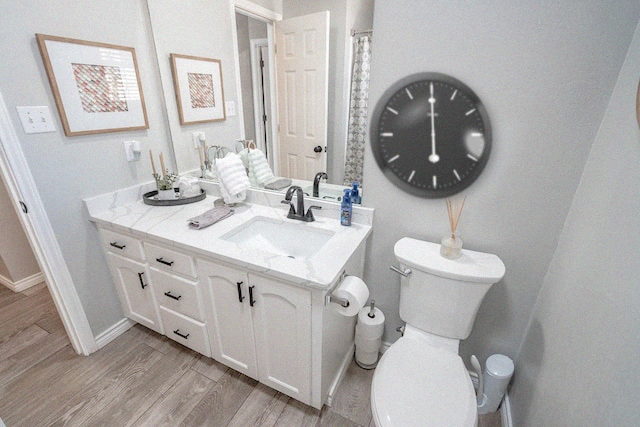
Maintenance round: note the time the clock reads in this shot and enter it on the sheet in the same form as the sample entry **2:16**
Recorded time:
**6:00**
